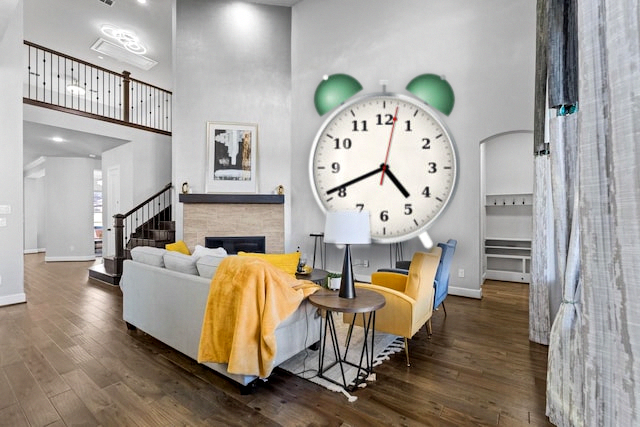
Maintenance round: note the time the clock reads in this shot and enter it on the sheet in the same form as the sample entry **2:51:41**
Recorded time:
**4:41:02**
